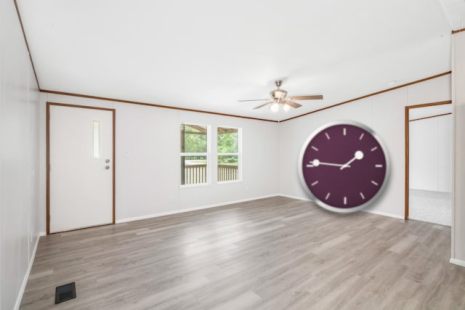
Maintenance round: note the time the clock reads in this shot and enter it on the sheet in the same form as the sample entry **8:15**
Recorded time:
**1:46**
